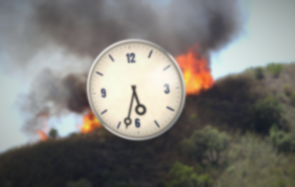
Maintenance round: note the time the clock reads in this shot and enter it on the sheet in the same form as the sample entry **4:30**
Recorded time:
**5:33**
